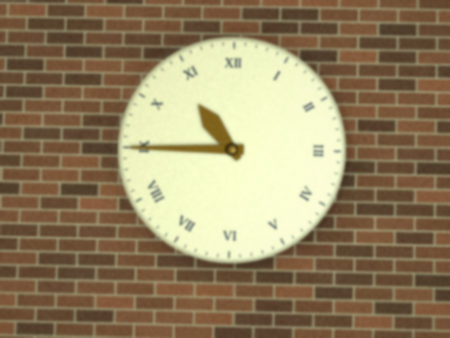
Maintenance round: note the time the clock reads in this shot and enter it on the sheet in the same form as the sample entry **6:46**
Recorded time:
**10:45**
